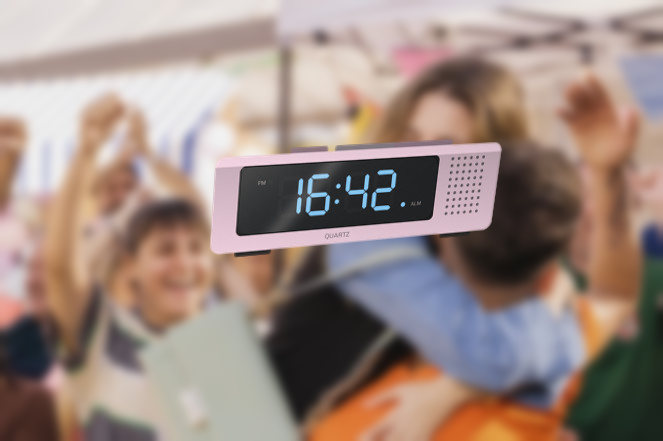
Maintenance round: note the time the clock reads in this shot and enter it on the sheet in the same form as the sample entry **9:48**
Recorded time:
**16:42**
